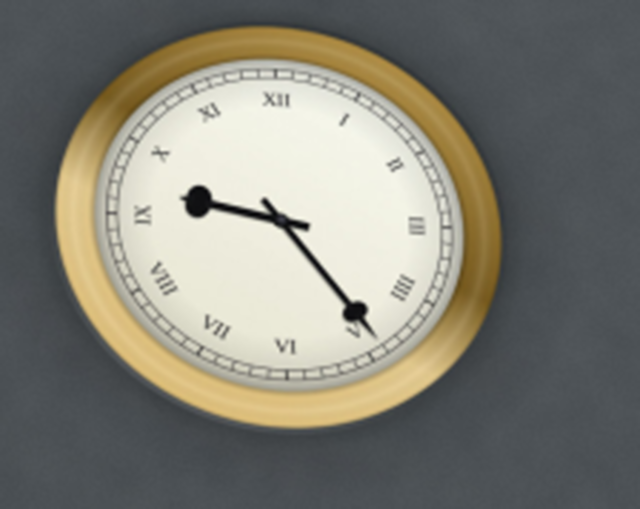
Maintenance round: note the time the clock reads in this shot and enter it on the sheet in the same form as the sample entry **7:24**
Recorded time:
**9:24**
